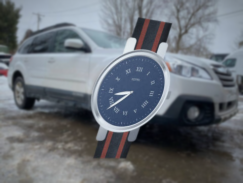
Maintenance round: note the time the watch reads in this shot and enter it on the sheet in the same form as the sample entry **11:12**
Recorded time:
**8:38**
